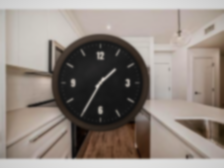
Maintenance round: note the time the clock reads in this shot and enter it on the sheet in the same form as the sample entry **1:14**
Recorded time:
**1:35**
